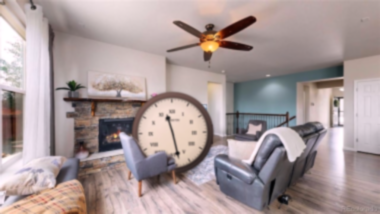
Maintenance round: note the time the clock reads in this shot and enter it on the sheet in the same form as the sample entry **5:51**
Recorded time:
**11:28**
